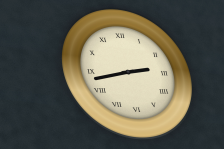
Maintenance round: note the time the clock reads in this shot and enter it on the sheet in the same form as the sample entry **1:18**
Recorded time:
**2:43**
